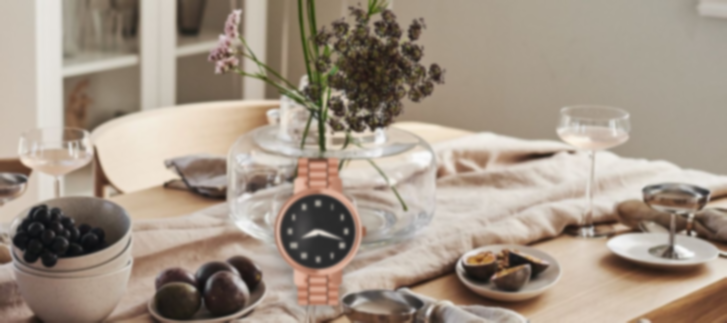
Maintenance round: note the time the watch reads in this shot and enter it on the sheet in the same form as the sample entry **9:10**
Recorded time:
**8:18**
